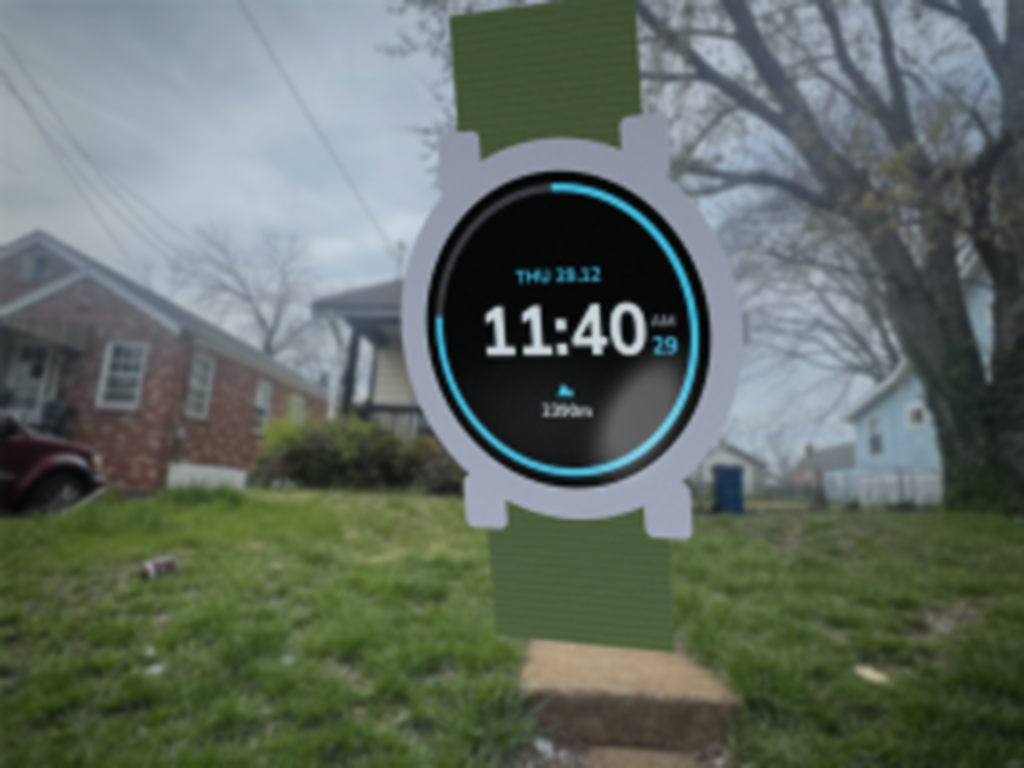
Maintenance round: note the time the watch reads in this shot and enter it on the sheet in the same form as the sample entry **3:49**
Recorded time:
**11:40**
